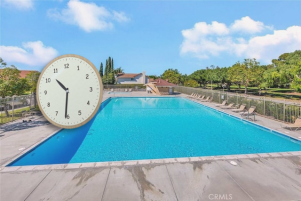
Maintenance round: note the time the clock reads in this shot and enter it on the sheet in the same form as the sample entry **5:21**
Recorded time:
**10:31**
